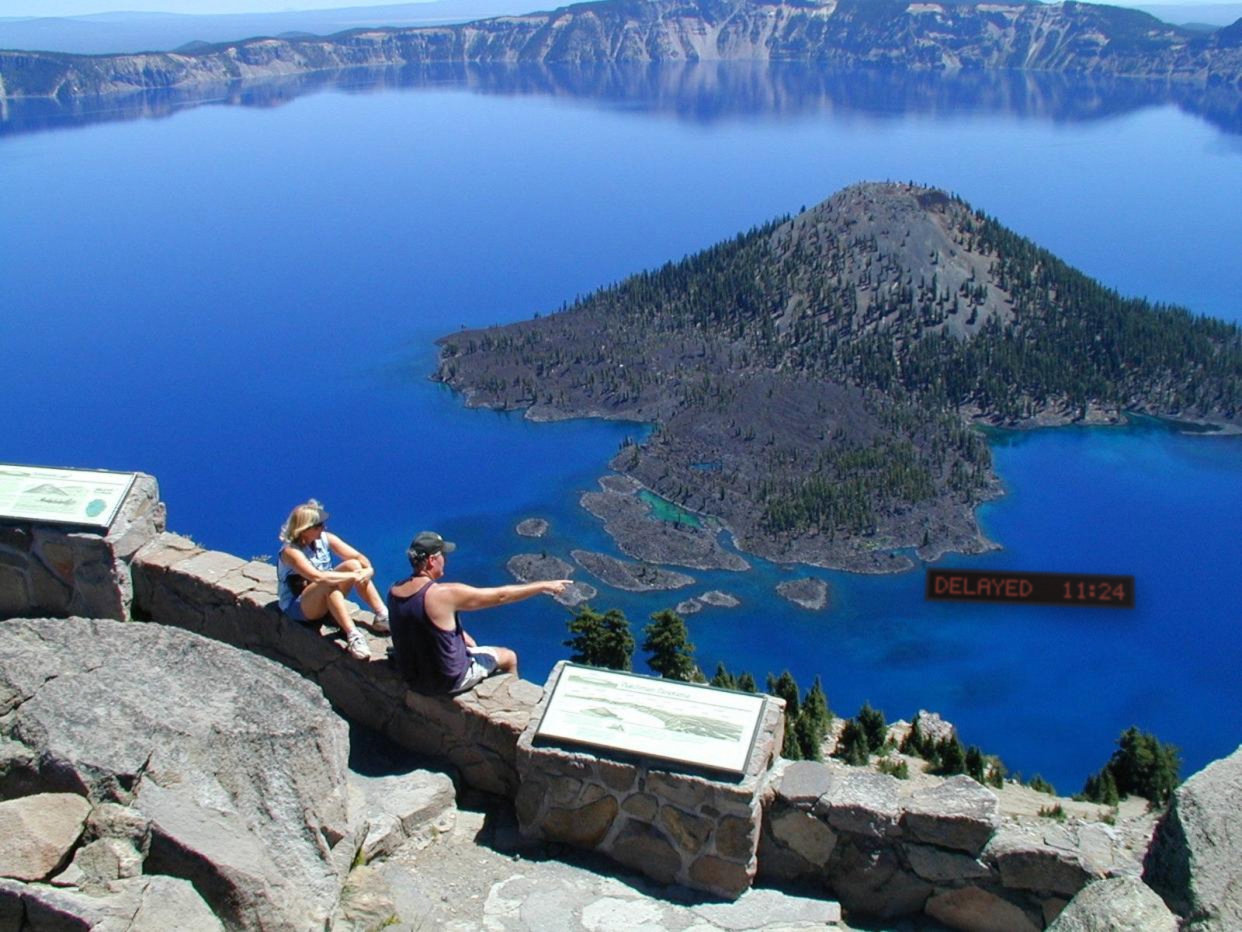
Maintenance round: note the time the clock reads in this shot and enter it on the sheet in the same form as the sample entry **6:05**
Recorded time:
**11:24**
